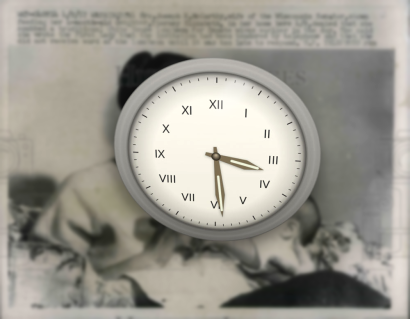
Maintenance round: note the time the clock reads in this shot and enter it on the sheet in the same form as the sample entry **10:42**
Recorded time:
**3:29**
